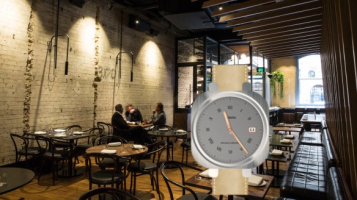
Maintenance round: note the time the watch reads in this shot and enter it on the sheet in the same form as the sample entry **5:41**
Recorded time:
**11:24**
